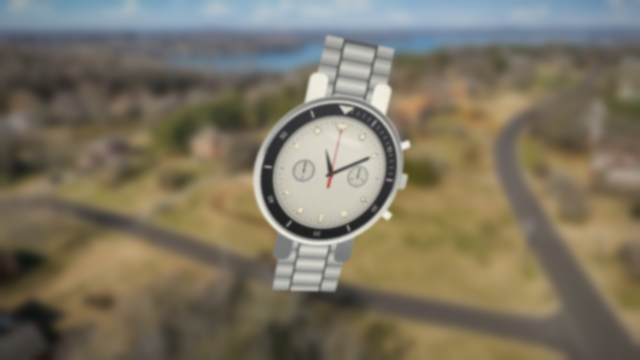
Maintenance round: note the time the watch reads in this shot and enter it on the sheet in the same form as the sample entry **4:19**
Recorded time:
**11:10**
